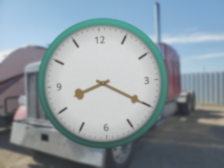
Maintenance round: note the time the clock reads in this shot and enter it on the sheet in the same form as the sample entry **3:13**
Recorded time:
**8:20**
